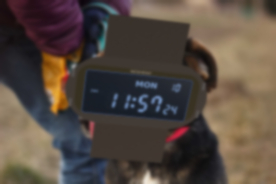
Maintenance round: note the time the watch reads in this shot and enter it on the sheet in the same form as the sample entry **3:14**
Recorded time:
**11:57**
